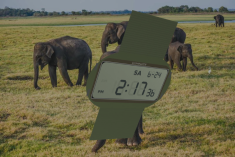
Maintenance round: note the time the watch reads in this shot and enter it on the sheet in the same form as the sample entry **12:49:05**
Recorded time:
**2:17:36**
